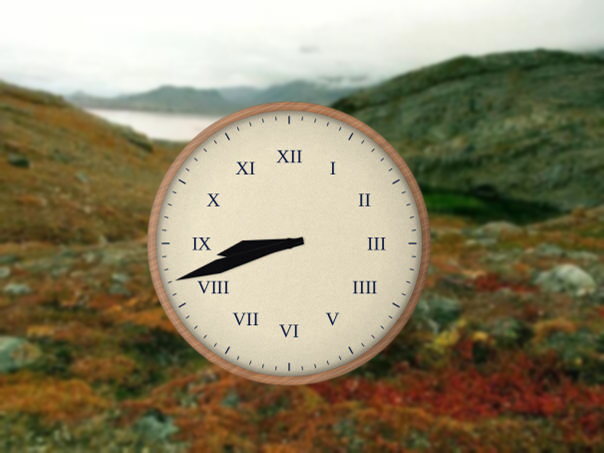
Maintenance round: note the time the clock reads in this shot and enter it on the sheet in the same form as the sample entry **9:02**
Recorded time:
**8:42**
